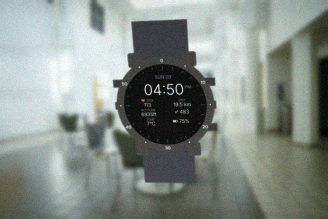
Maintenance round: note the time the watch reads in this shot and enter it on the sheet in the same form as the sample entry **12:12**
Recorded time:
**4:50**
